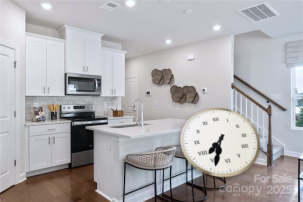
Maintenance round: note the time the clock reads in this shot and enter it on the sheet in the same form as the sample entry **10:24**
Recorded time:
**7:34**
